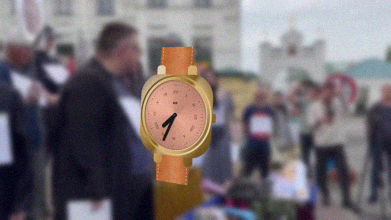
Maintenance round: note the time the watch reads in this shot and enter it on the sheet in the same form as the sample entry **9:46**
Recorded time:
**7:34**
